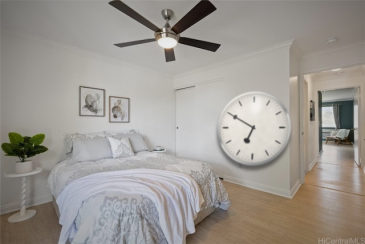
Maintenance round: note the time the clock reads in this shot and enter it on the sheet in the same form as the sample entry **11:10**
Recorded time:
**6:50**
